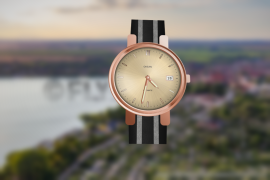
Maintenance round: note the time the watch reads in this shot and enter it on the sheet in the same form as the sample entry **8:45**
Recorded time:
**4:32**
